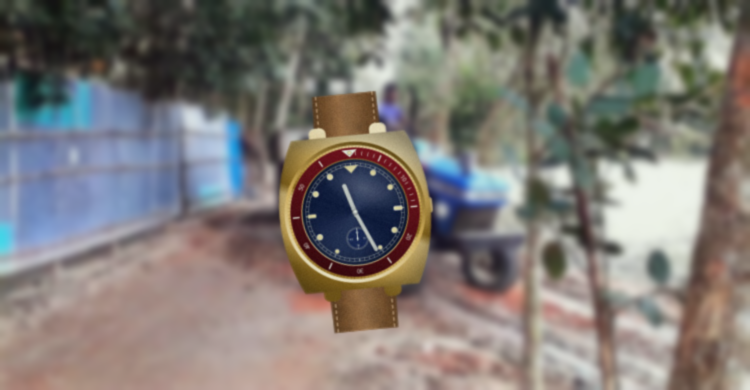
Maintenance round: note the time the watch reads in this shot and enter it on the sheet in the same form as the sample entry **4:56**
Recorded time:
**11:26**
